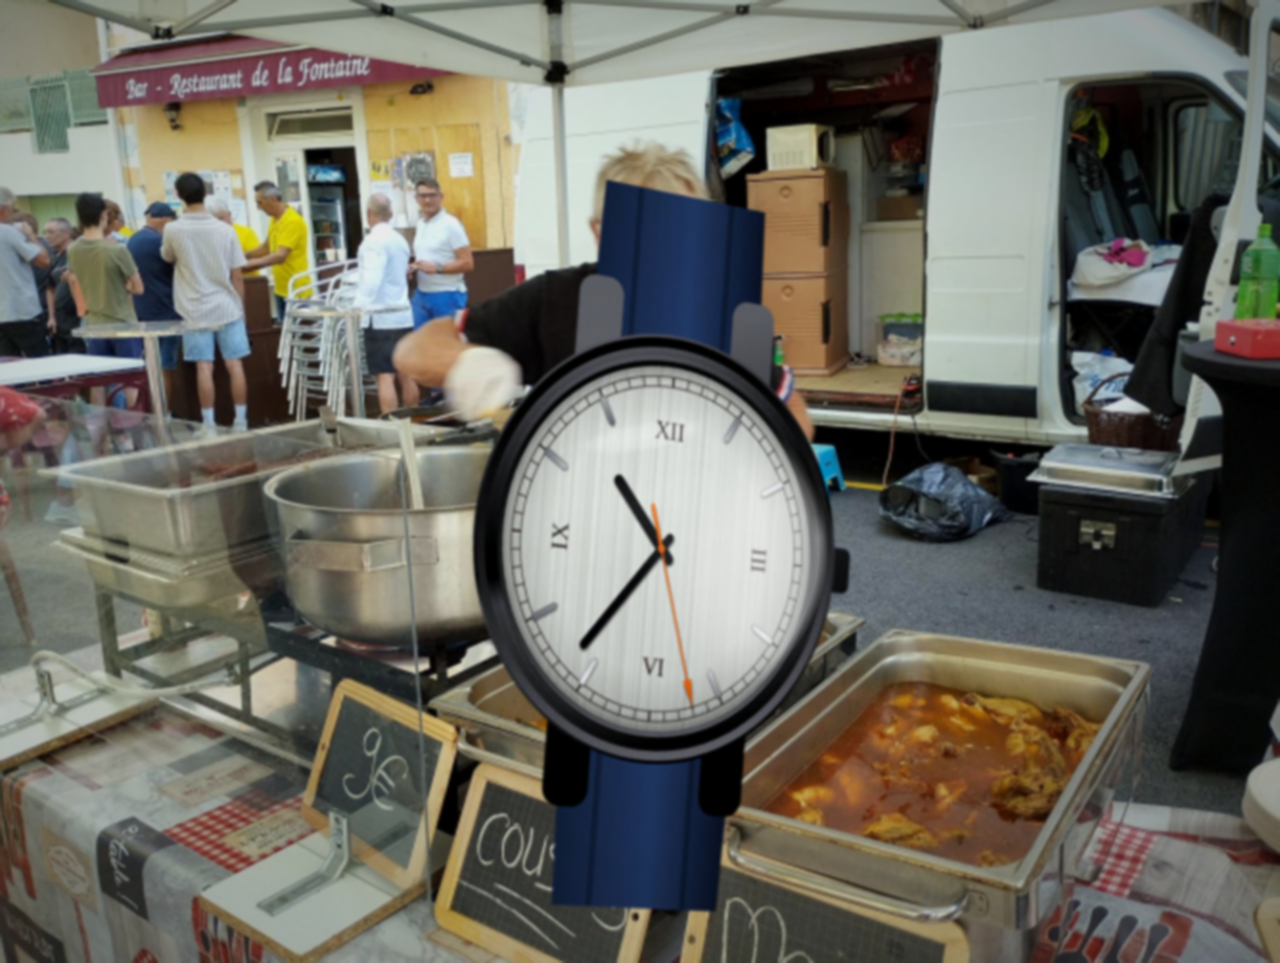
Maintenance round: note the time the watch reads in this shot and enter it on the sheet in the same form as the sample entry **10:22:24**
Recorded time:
**10:36:27**
